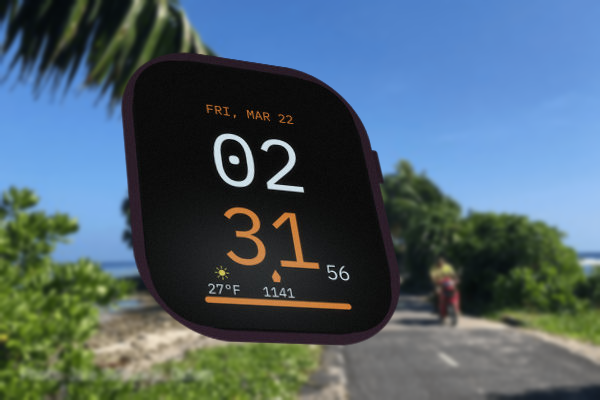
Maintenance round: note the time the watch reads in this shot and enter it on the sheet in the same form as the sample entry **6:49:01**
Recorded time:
**2:31:56**
